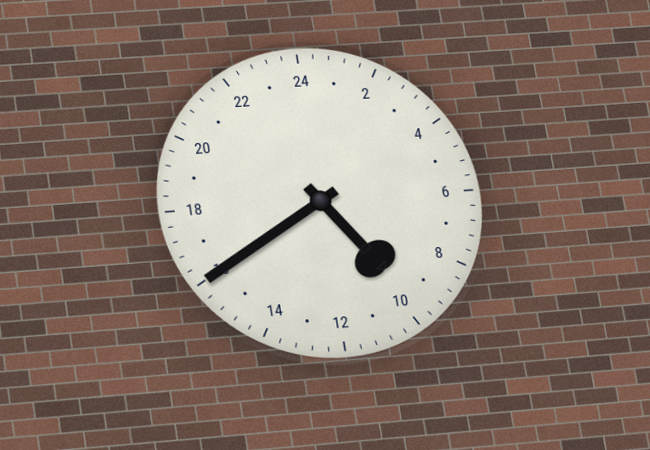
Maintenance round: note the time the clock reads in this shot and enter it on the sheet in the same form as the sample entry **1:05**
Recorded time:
**9:40**
